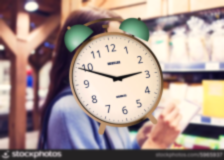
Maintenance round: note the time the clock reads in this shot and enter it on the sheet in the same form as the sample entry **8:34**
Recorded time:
**2:49**
